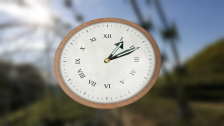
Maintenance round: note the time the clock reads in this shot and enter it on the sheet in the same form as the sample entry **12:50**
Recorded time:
**1:11**
